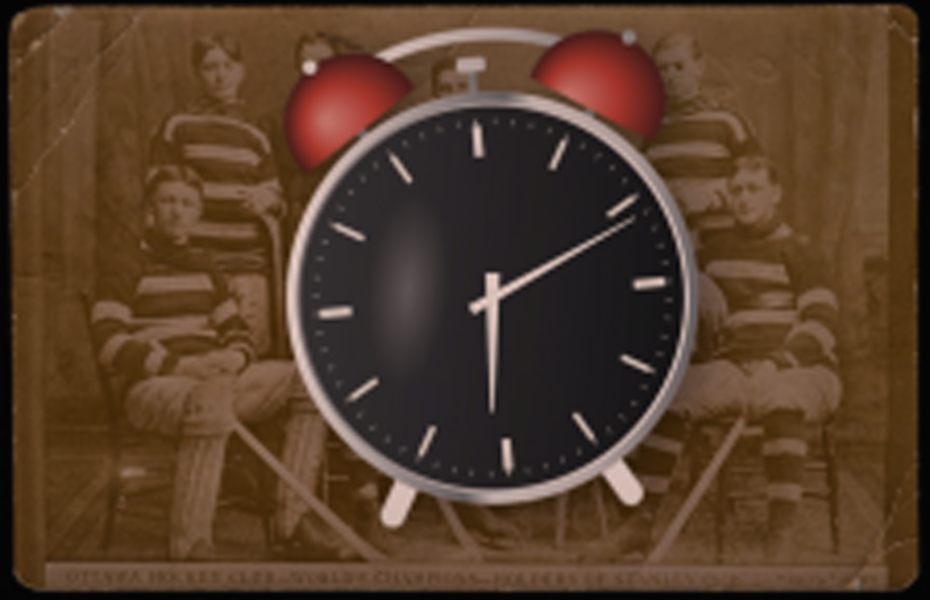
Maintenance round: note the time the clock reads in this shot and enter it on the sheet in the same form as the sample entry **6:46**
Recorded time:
**6:11**
